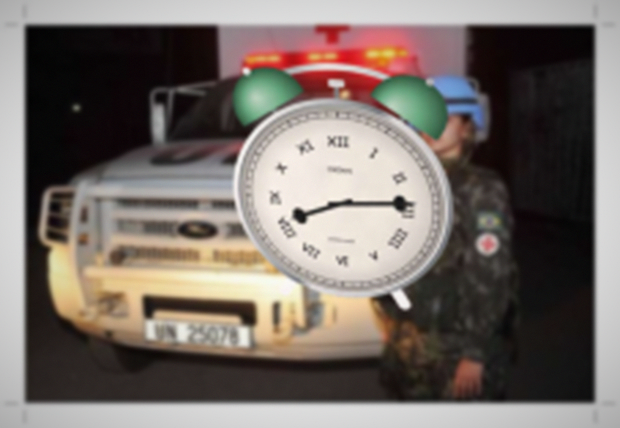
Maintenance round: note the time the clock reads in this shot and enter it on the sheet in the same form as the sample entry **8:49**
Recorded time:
**8:14**
